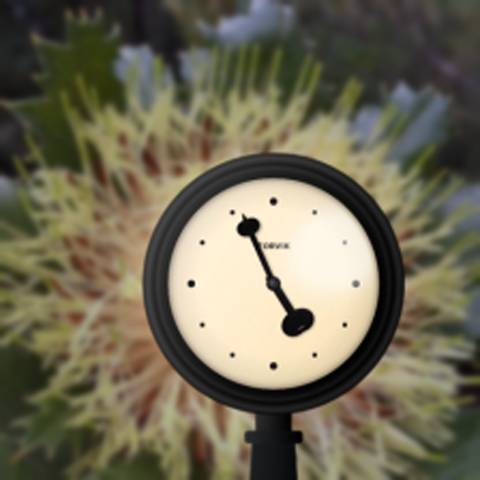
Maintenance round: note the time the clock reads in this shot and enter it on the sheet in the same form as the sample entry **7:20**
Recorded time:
**4:56**
